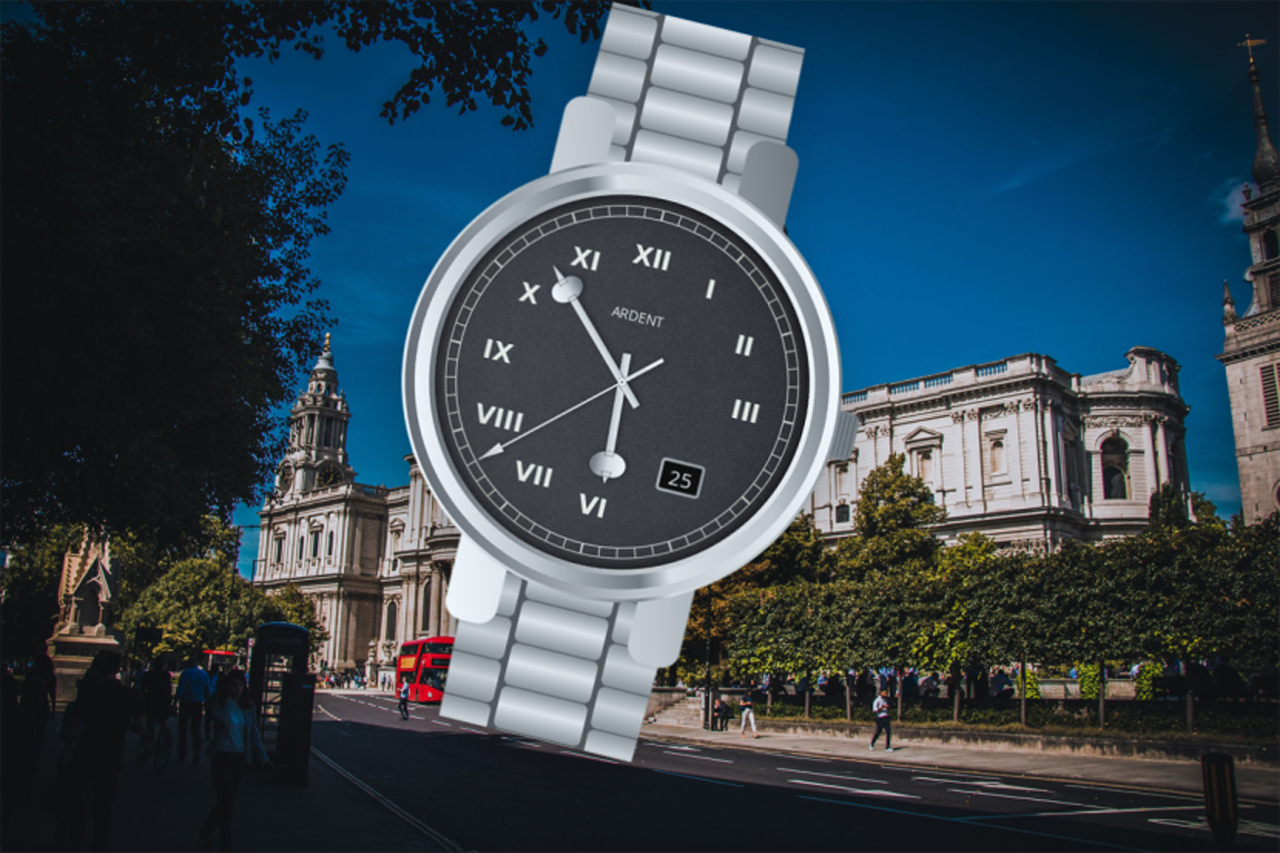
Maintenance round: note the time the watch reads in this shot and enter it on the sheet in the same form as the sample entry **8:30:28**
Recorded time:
**5:52:38**
